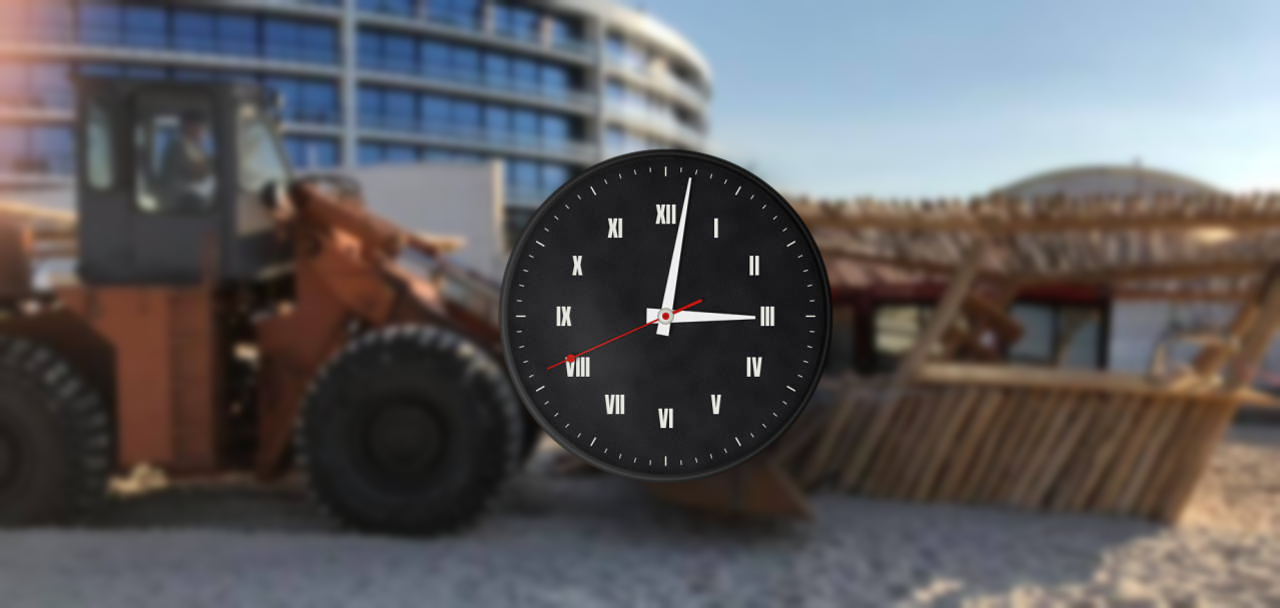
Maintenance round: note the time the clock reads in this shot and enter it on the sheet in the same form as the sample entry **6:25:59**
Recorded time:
**3:01:41**
